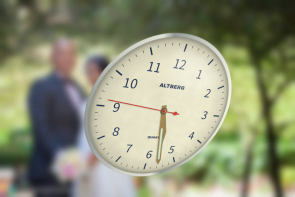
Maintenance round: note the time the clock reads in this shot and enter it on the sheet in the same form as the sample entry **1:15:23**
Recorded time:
**5:27:46**
